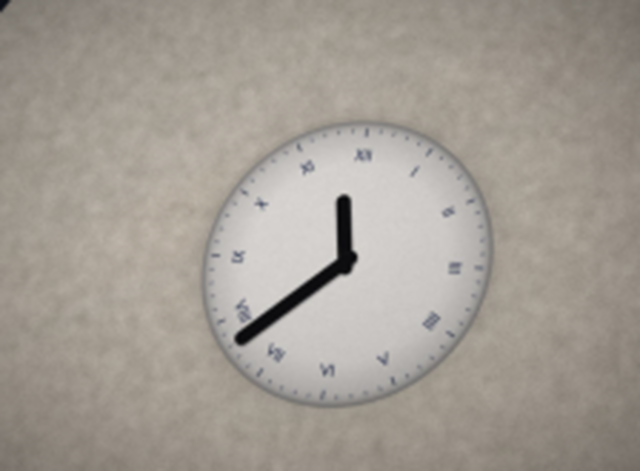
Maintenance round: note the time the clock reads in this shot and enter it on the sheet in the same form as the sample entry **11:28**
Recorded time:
**11:38**
